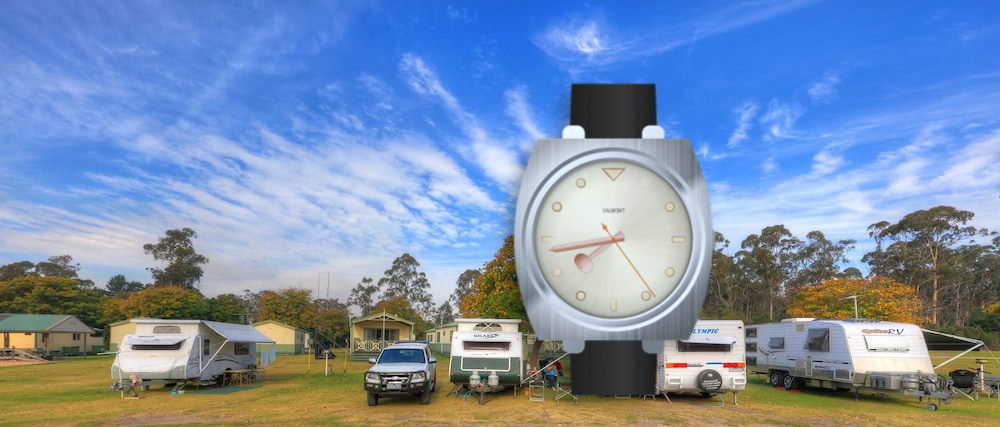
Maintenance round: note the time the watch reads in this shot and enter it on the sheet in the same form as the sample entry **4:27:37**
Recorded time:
**7:43:24**
